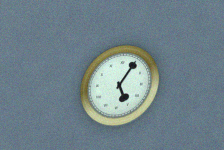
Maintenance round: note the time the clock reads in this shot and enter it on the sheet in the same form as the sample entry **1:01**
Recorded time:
**5:05**
